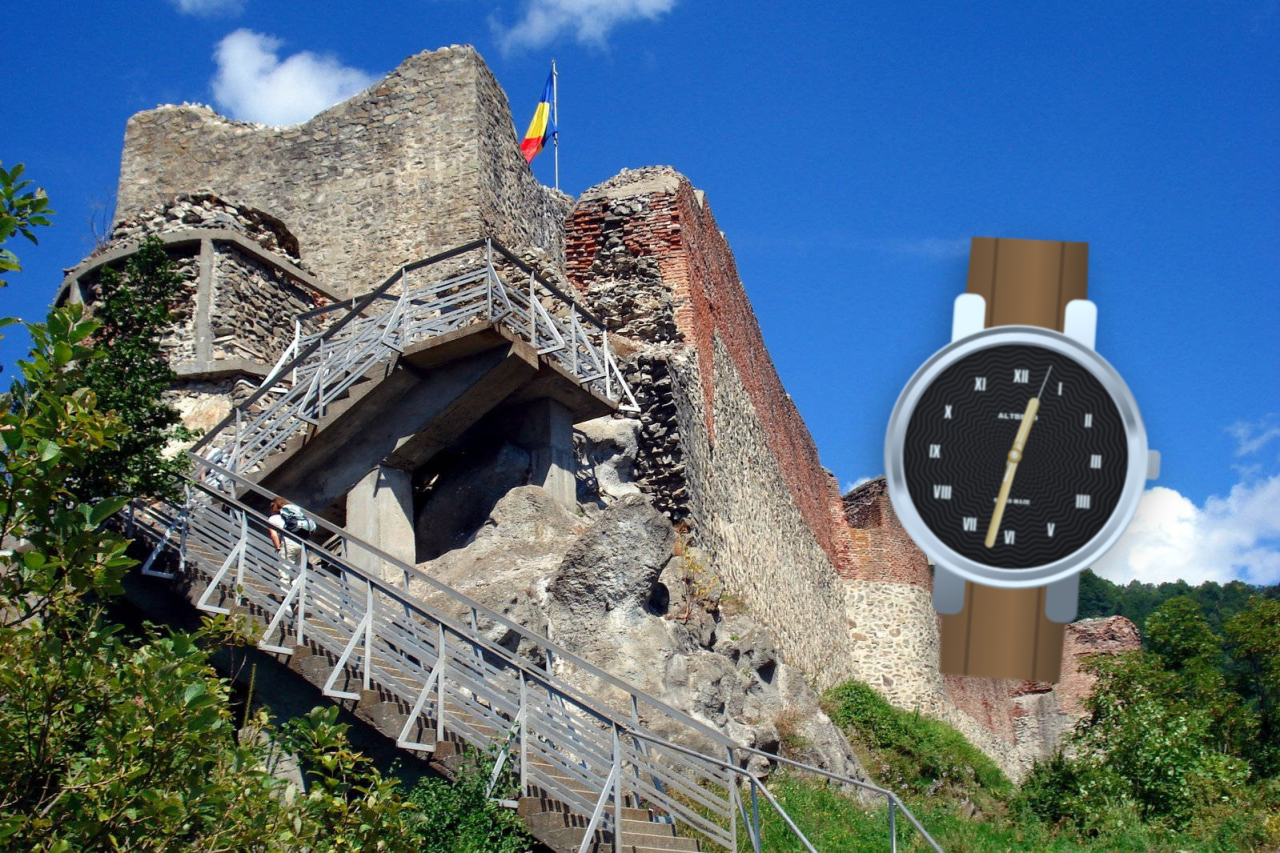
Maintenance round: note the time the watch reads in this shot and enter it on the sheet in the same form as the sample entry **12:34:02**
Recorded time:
**12:32:03**
